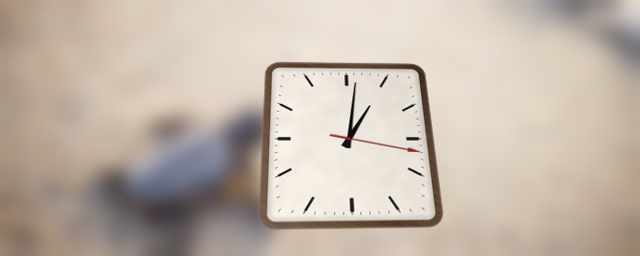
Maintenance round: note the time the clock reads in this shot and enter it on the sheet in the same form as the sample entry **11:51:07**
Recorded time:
**1:01:17**
